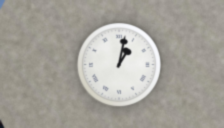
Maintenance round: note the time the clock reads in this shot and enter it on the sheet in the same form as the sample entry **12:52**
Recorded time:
**1:02**
